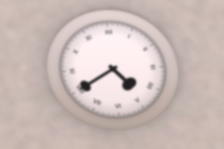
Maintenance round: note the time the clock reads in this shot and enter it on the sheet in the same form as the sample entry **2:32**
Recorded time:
**4:40**
